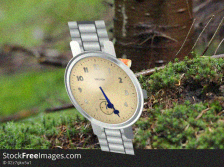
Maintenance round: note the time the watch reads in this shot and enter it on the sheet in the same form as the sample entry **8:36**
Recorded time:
**5:26**
